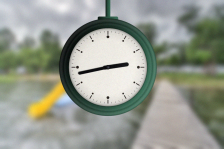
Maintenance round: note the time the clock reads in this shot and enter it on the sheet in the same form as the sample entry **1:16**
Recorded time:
**2:43**
